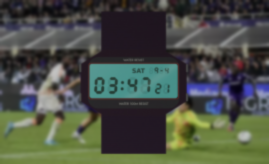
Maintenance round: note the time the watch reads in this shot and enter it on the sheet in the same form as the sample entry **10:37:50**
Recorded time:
**3:47:21**
